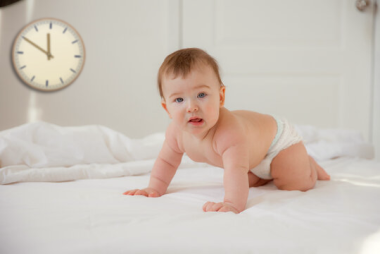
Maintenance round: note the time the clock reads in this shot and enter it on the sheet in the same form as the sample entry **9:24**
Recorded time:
**11:50**
